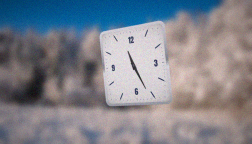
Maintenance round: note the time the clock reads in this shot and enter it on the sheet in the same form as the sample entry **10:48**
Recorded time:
**11:26**
